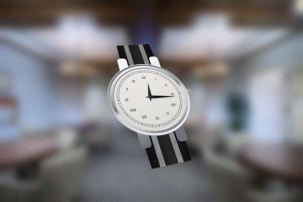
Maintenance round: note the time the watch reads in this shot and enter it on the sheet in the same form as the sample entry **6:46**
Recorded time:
**12:16**
